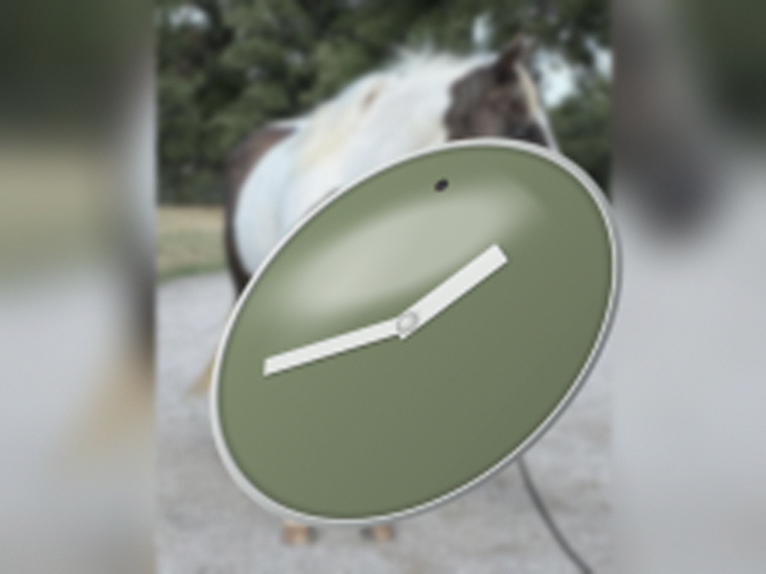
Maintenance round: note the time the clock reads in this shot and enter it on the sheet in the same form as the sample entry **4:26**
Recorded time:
**1:43**
